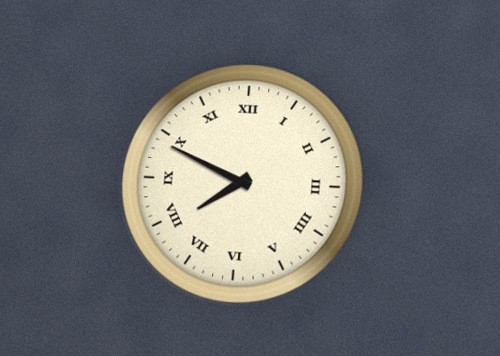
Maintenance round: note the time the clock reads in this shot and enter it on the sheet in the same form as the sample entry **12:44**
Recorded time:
**7:49**
